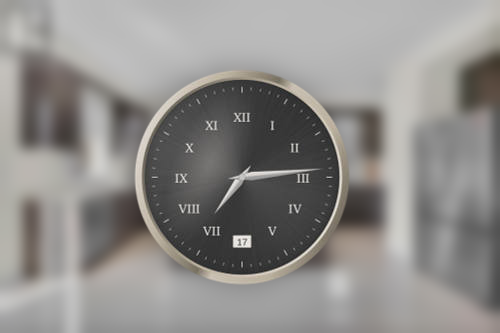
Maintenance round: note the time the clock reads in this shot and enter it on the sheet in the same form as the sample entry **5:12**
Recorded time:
**7:14**
